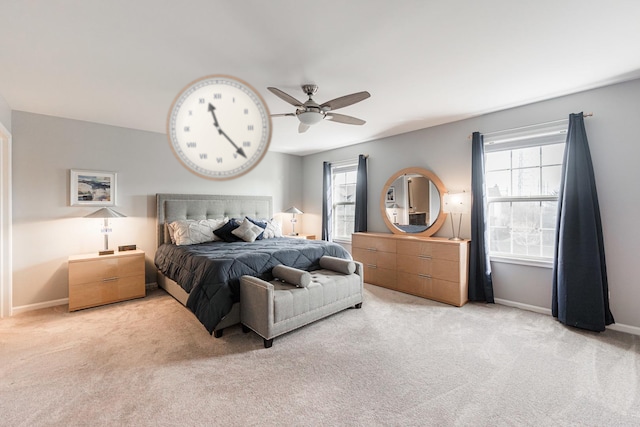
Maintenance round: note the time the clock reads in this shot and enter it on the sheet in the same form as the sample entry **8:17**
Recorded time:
**11:23**
